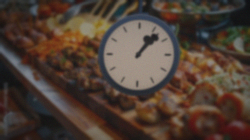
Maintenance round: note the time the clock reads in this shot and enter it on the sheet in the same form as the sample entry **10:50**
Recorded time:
**1:07**
